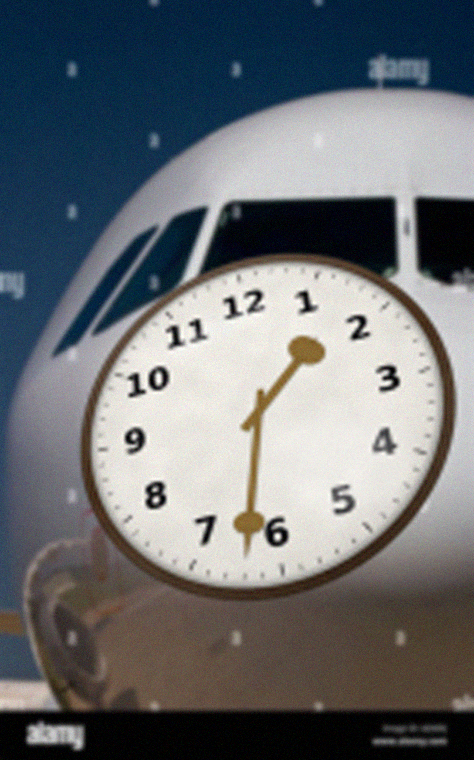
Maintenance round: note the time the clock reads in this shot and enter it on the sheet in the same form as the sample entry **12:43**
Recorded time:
**1:32**
